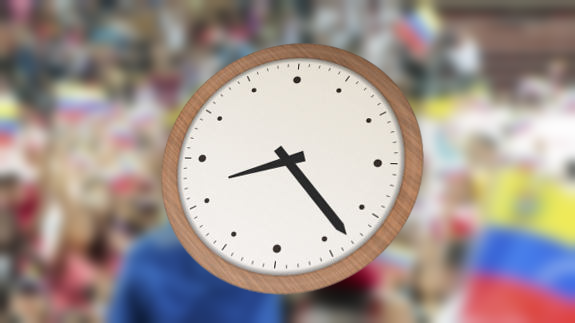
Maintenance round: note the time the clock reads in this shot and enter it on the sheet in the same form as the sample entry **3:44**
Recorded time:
**8:23**
